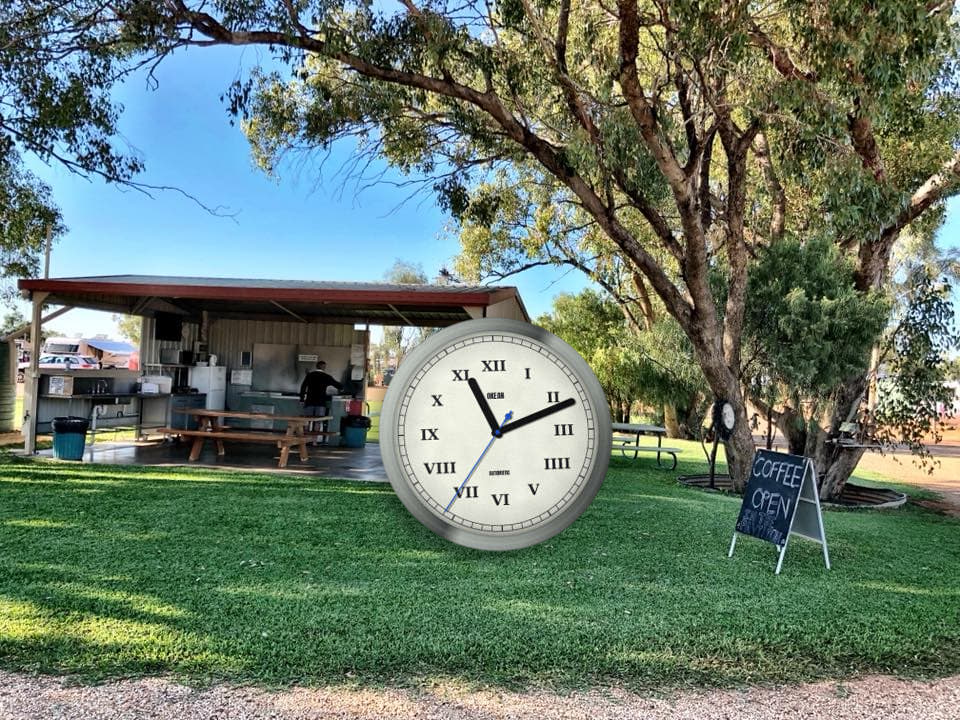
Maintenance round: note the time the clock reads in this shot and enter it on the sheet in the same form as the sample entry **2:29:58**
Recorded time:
**11:11:36**
